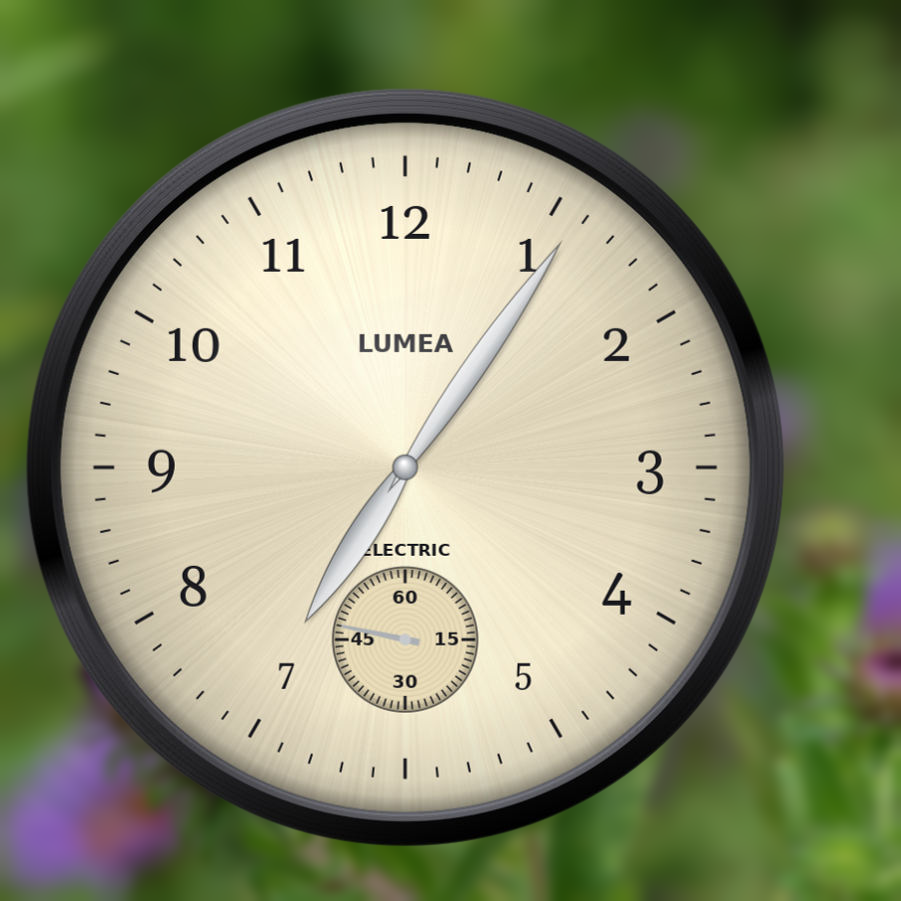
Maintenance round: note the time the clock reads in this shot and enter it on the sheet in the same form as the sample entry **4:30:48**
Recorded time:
**7:05:47**
